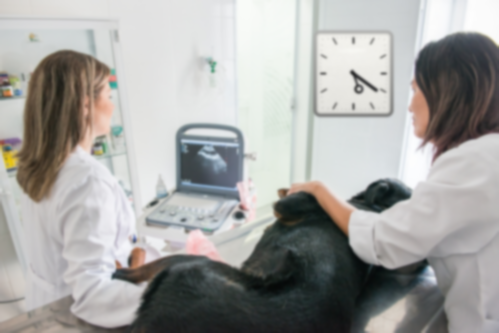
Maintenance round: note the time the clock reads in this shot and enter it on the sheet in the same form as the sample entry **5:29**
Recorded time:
**5:21**
